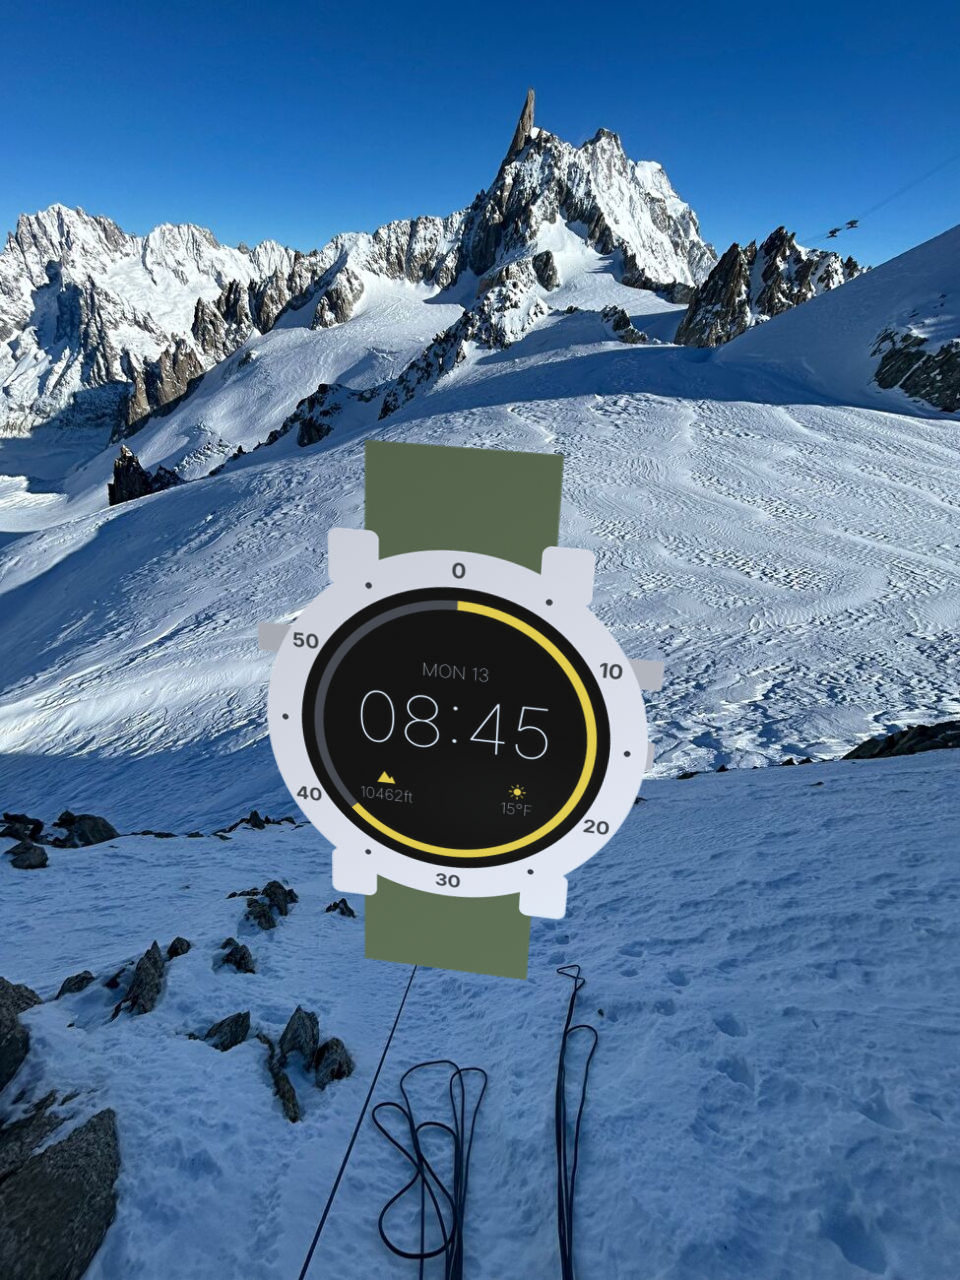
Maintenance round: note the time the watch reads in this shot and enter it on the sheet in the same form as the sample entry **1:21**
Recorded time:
**8:45**
